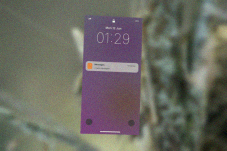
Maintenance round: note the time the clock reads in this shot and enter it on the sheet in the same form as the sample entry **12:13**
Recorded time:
**1:29**
